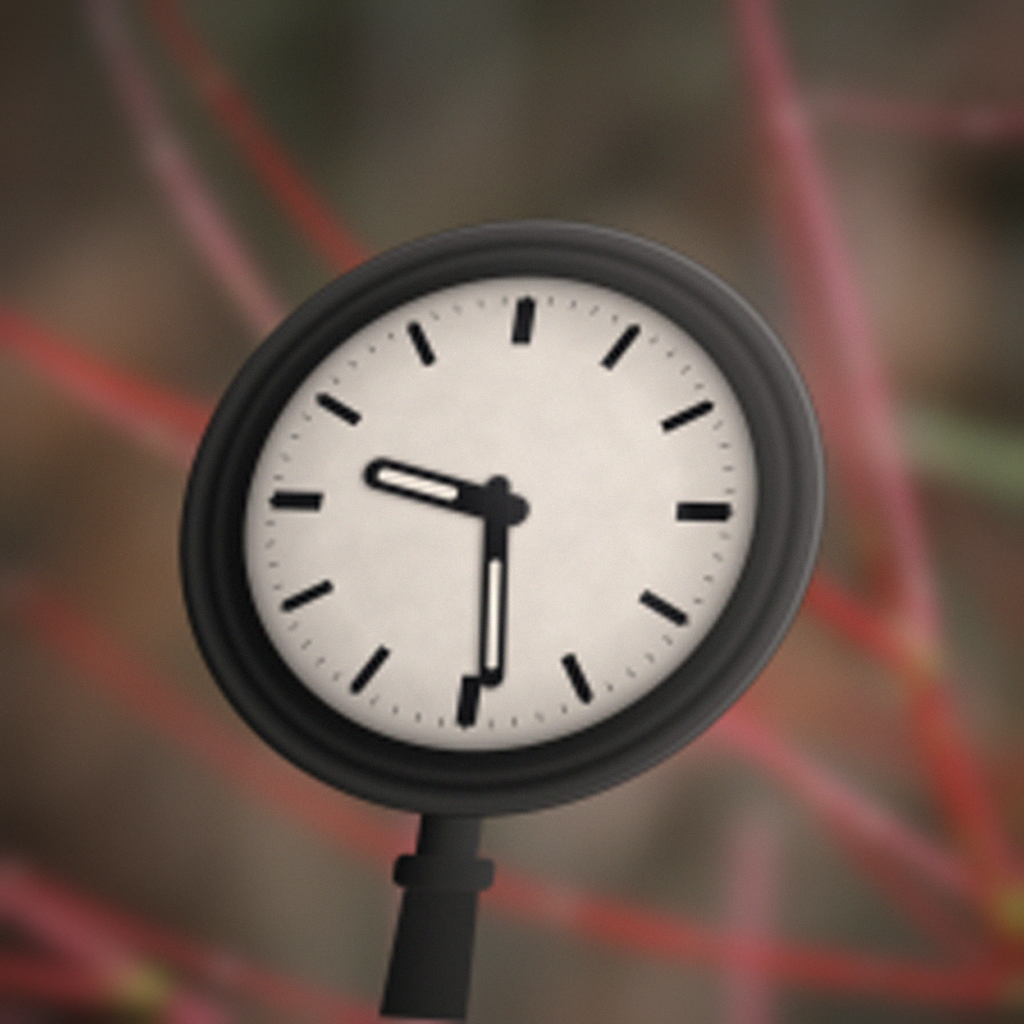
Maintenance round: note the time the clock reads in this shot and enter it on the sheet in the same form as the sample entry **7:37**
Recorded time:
**9:29**
